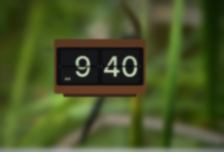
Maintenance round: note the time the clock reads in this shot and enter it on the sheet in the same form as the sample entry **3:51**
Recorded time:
**9:40**
